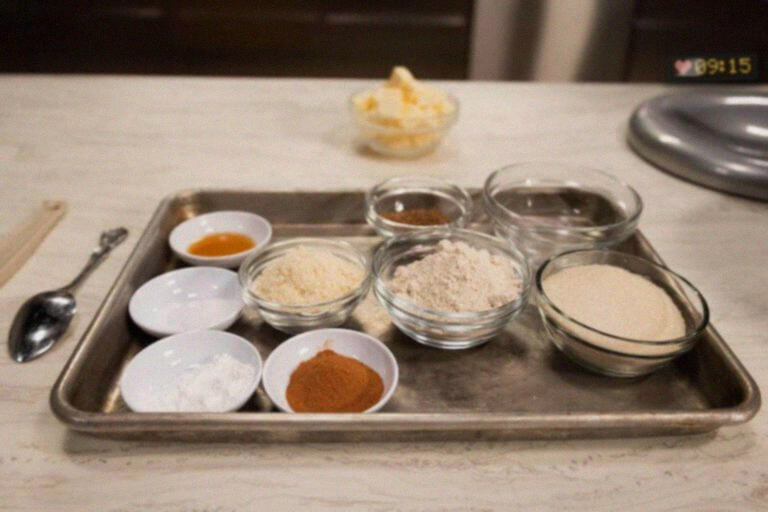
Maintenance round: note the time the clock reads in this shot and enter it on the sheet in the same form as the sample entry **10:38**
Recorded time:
**9:15**
